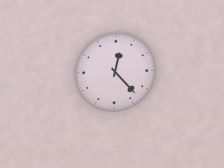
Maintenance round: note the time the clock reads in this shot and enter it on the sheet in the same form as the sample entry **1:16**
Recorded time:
**12:23**
